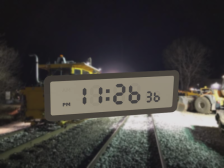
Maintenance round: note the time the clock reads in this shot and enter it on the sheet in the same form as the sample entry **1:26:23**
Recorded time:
**11:26:36**
